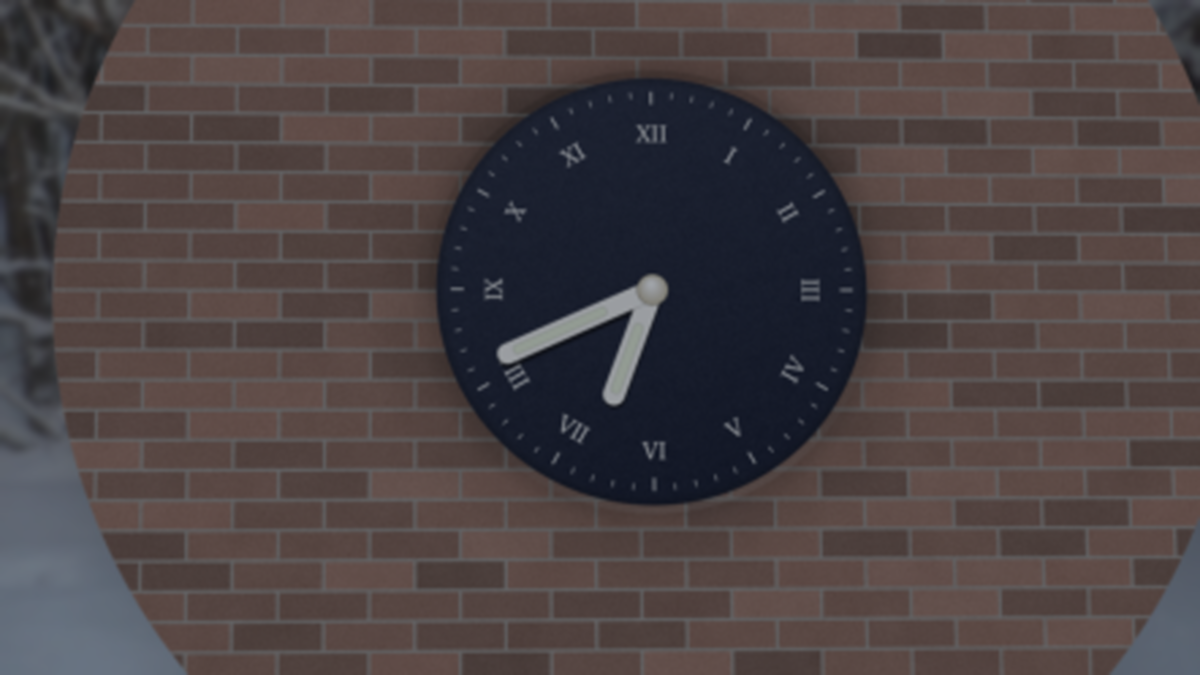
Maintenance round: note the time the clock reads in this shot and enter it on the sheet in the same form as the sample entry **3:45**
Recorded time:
**6:41**
